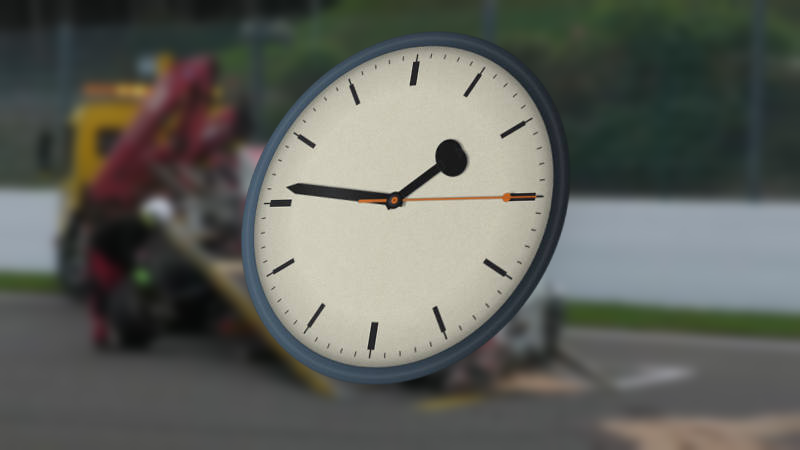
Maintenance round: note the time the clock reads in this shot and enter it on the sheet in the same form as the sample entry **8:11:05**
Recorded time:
**1:46:15**
